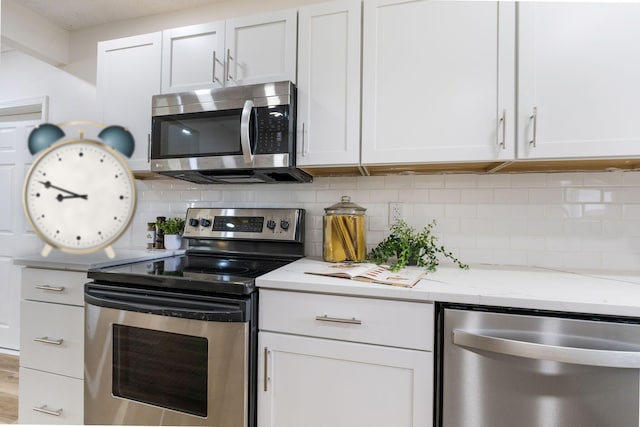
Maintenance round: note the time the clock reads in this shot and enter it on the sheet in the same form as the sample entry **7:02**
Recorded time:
**8:48**
